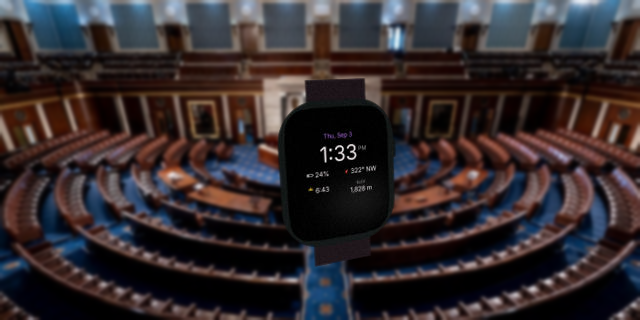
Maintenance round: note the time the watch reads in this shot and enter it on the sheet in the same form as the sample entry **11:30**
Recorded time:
**1:33**
